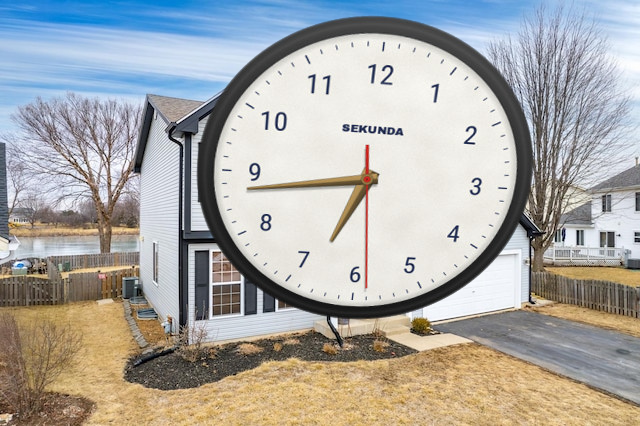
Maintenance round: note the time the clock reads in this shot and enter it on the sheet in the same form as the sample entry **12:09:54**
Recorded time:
**6:43:29**
